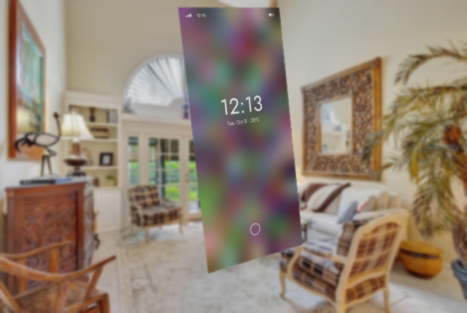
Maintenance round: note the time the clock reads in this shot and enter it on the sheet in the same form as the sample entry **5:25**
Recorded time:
**12:13**
